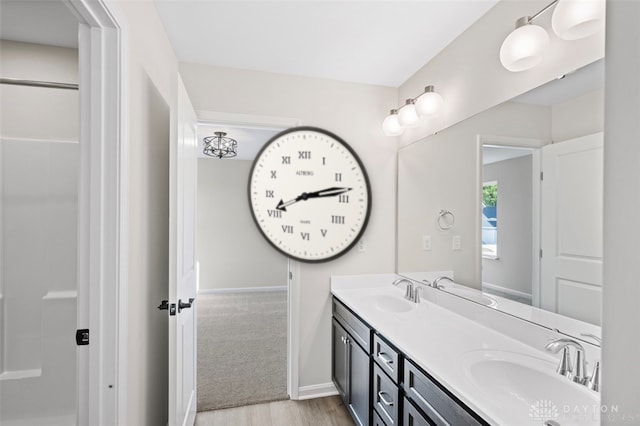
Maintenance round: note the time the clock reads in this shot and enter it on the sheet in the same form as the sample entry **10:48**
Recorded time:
**8:13**
